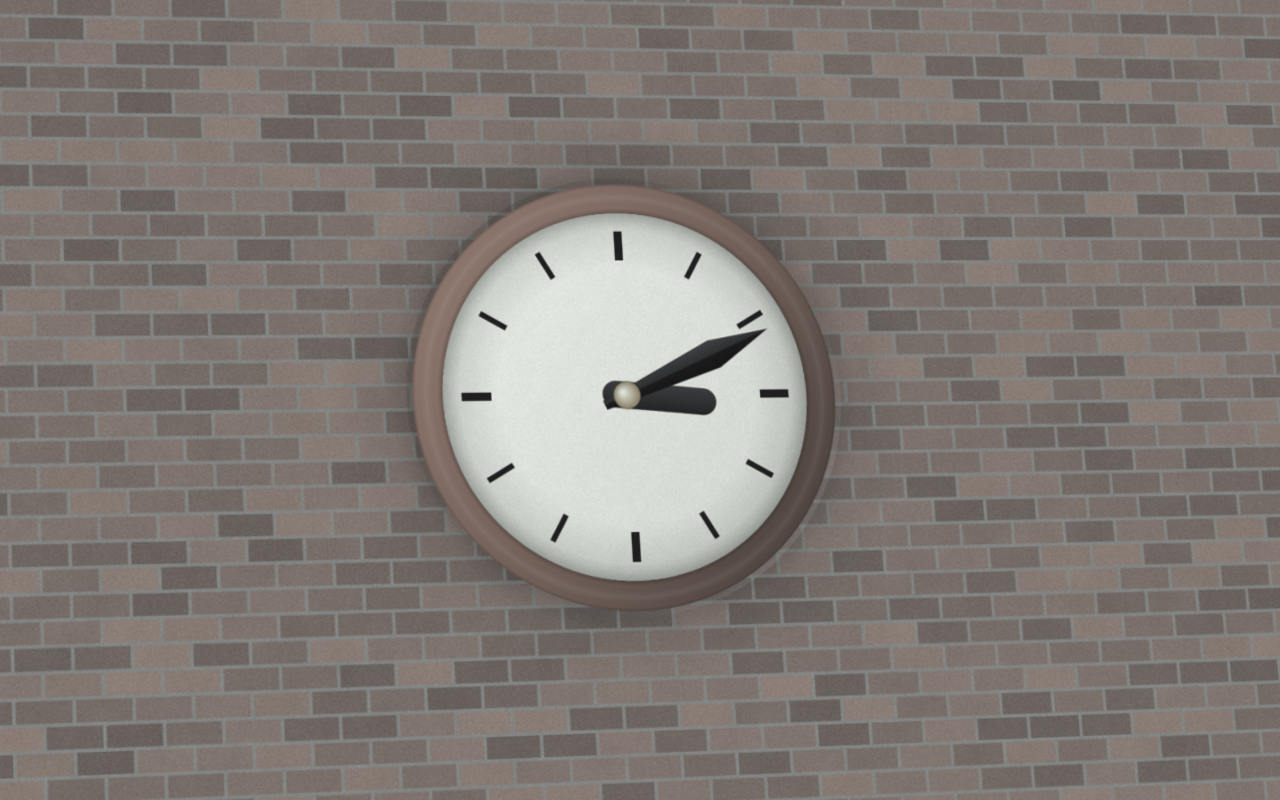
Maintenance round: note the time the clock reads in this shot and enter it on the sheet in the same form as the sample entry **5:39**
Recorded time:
**3:11**
